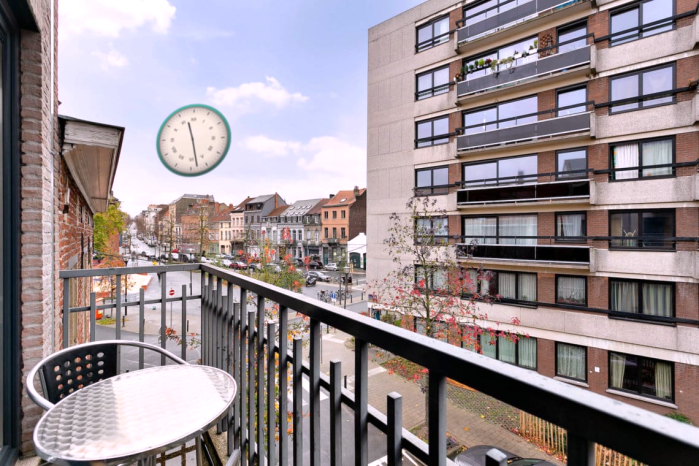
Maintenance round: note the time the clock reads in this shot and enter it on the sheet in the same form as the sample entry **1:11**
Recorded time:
**11:28**
